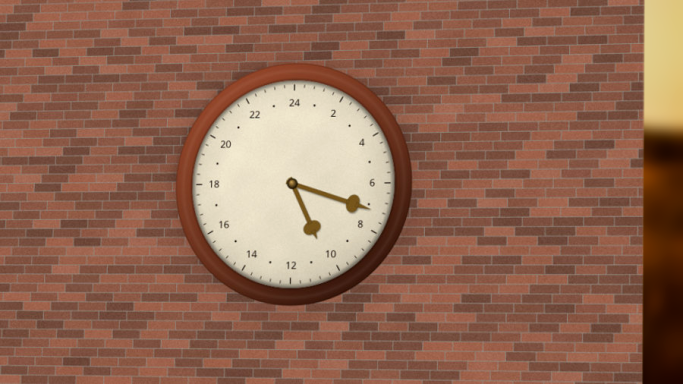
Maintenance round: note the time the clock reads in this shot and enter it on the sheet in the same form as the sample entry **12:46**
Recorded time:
**10:18**
